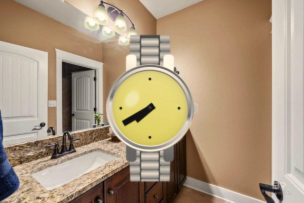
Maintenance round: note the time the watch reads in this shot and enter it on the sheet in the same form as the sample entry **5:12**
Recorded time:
**7:40**
